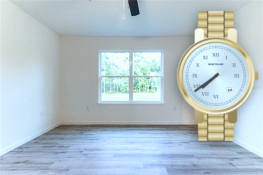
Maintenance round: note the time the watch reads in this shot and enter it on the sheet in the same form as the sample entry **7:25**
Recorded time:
**7:39**
